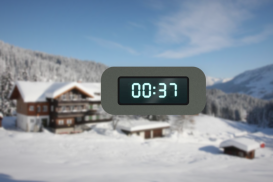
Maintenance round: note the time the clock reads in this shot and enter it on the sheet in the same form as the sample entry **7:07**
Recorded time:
**0:37**
